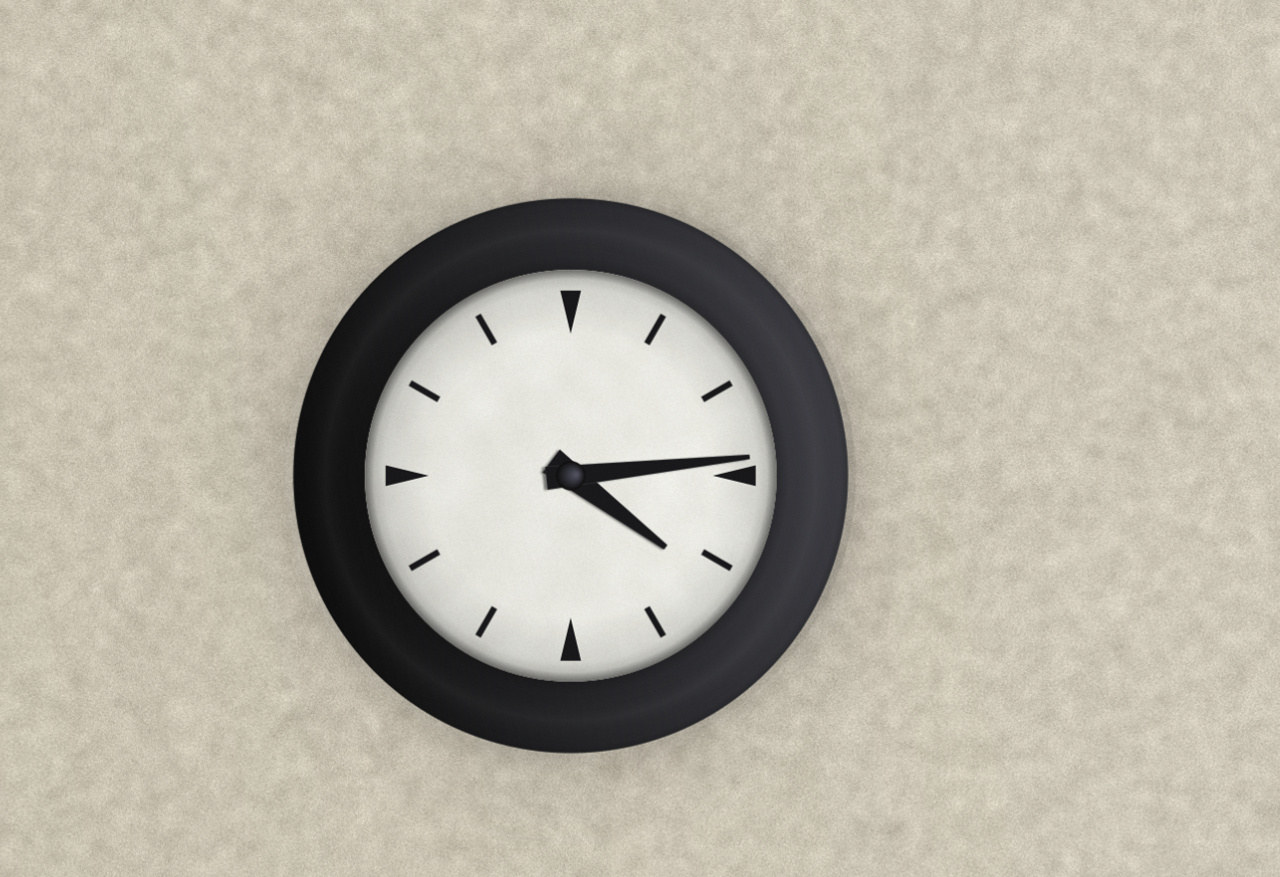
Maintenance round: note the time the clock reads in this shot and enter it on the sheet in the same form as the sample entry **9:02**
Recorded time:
**4:14**
